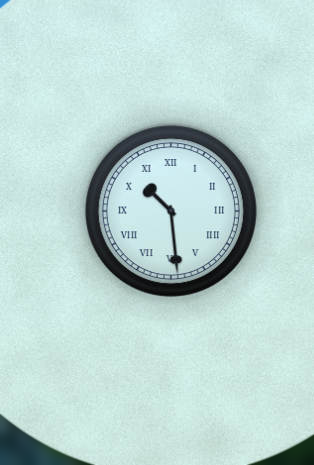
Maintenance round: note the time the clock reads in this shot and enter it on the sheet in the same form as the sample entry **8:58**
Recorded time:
**10:29**
